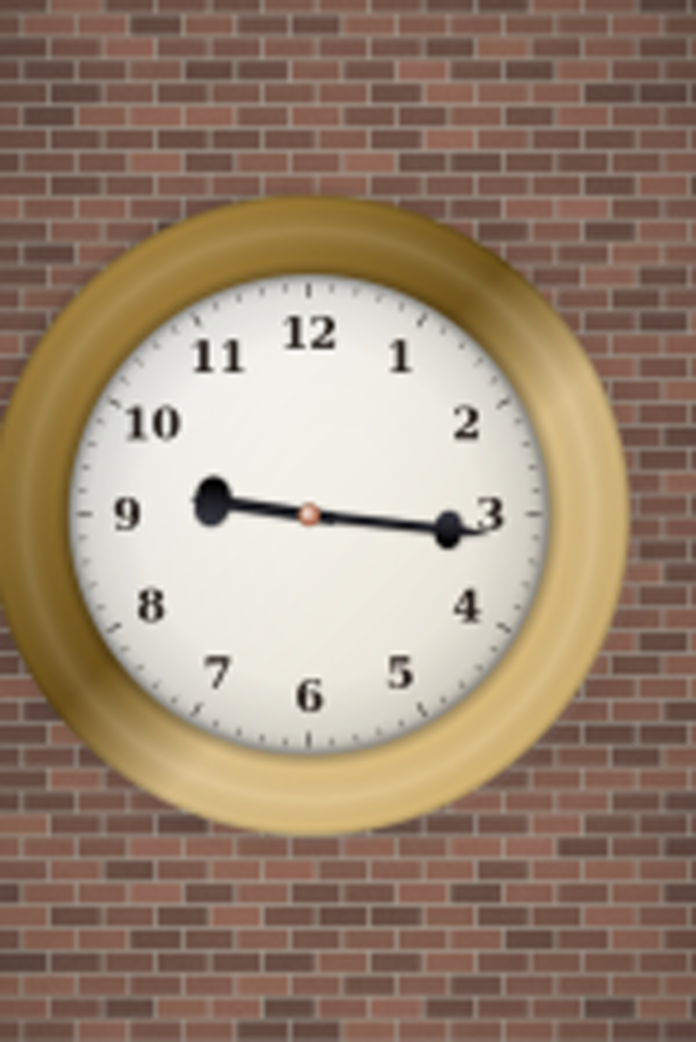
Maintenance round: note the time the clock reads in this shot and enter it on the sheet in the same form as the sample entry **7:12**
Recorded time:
**9:16**
